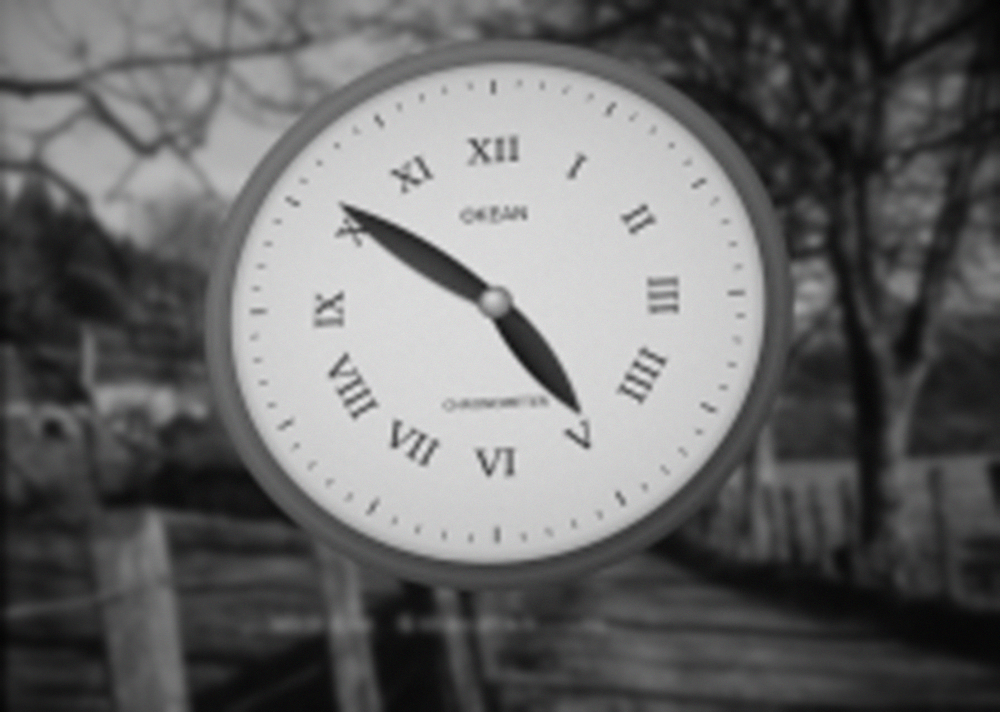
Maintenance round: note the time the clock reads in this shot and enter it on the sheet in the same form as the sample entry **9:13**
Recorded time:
**4:51**
